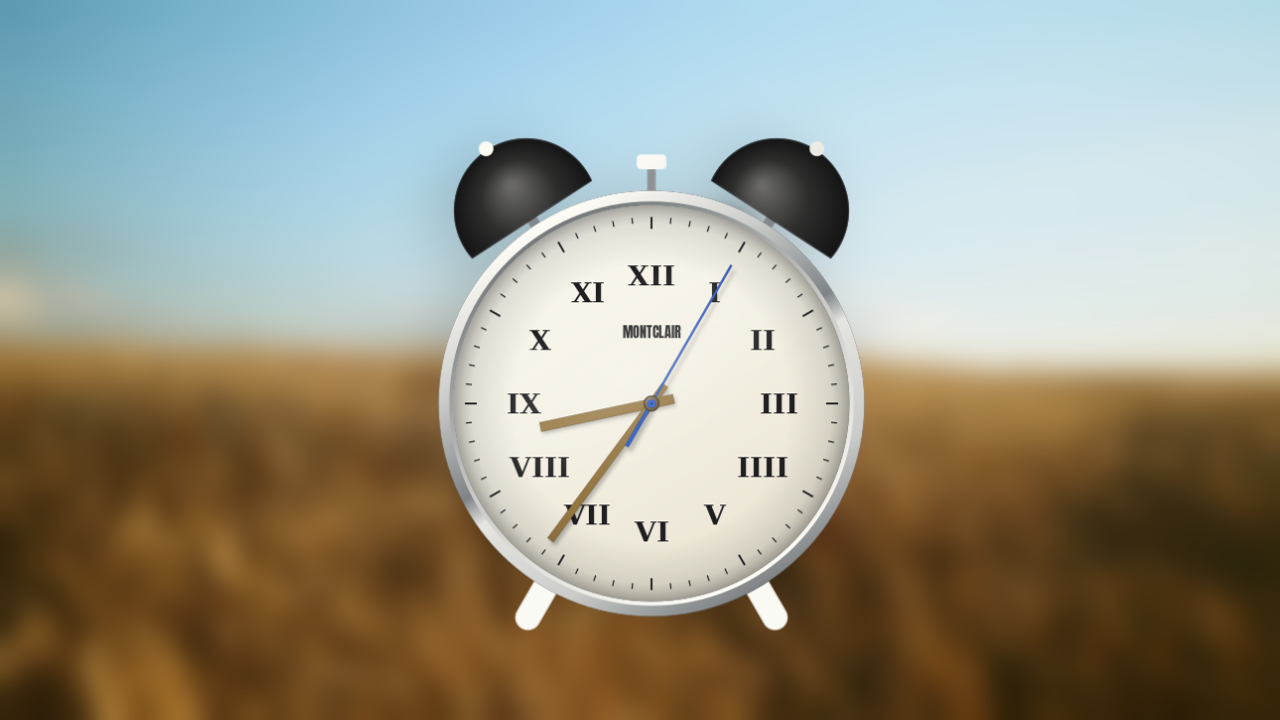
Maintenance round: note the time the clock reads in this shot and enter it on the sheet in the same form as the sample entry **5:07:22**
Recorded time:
**8:36:05**
